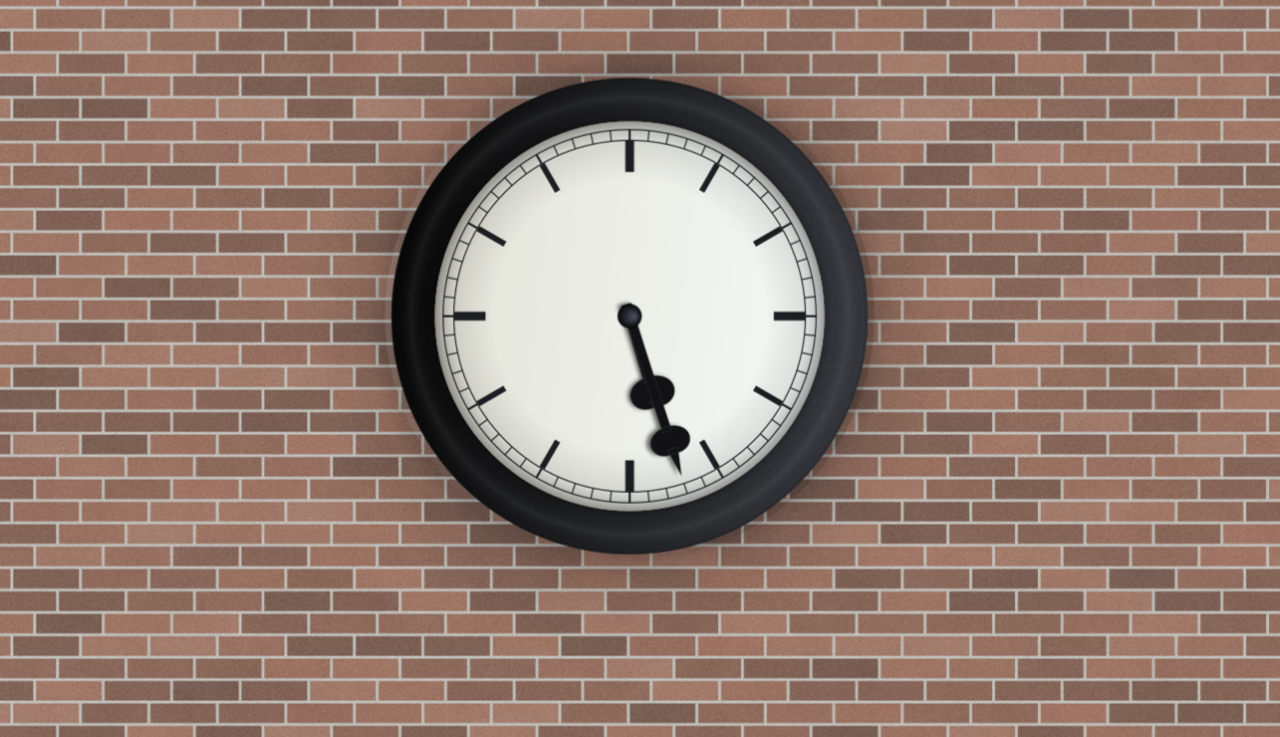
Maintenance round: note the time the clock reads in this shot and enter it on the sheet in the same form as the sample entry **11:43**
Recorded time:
**5:27**
